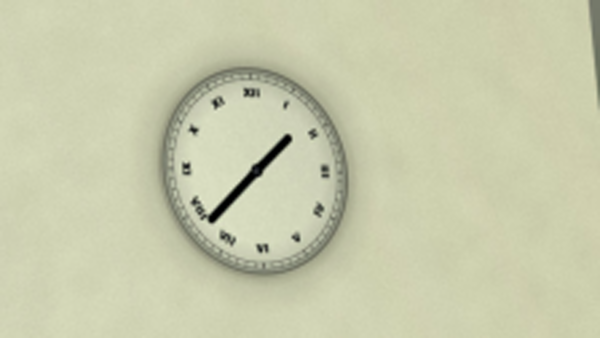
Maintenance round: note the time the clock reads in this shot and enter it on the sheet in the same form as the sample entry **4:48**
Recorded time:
**1:38**
